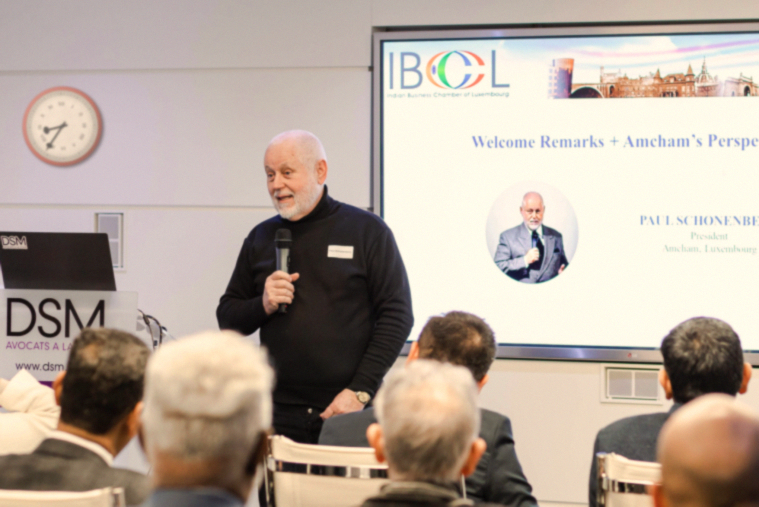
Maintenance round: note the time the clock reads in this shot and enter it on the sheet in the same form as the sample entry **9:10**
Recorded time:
**8:36**
